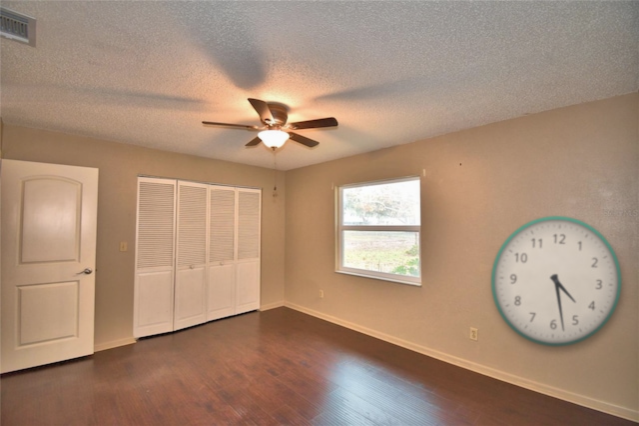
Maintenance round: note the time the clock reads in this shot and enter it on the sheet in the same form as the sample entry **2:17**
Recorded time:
**4:28**
